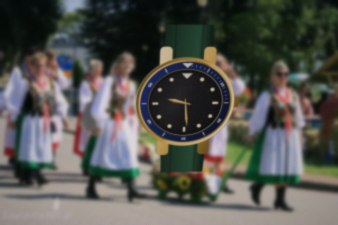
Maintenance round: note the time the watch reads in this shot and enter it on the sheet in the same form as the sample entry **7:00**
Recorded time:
**9:29**
